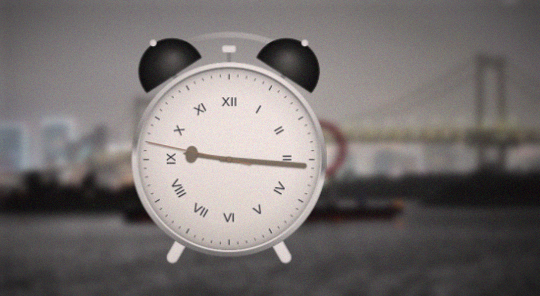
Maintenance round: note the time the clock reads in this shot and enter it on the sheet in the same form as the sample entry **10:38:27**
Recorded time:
**9:15:47**
